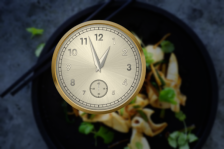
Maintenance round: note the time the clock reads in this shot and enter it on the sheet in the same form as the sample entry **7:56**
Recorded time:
**12:57**
